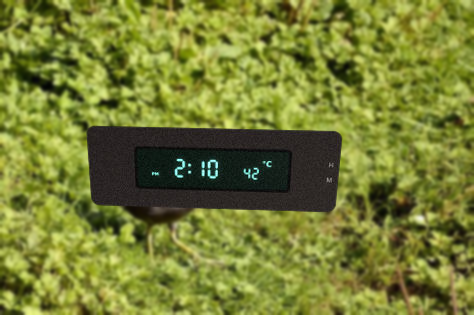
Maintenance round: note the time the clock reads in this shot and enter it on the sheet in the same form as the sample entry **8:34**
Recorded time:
**2:10**
